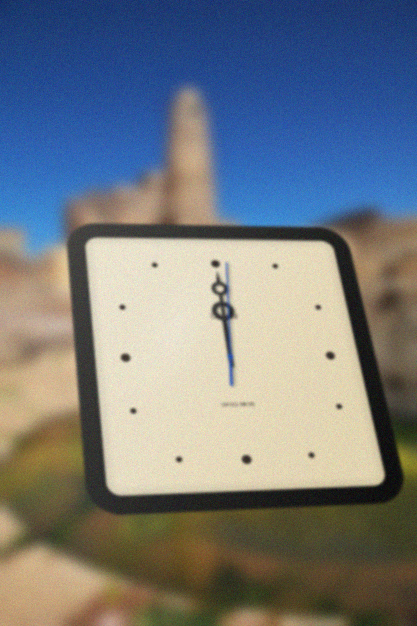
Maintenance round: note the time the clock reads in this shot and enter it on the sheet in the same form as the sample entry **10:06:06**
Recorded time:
**12:00:01**
